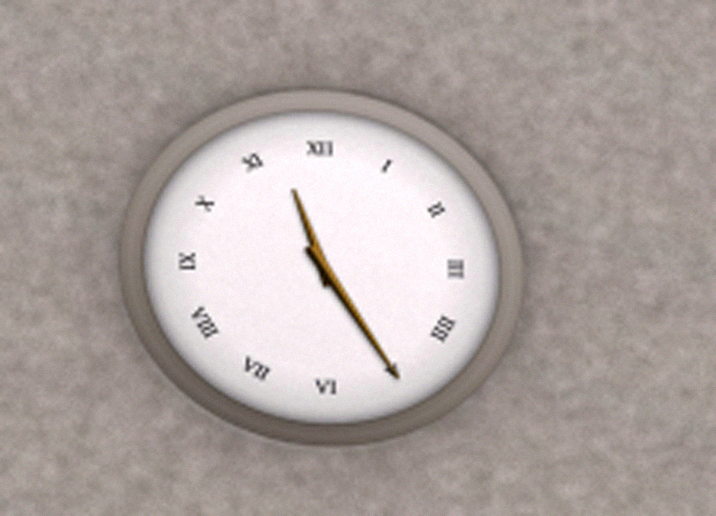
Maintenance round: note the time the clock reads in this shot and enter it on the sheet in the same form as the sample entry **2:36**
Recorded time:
**11:25**
